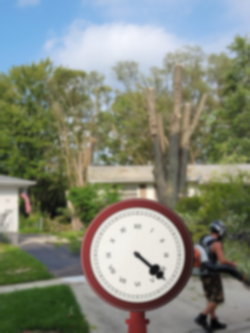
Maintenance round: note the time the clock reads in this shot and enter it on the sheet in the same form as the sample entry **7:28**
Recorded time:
**4:22**
